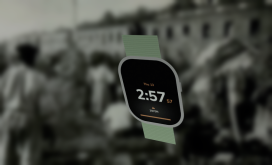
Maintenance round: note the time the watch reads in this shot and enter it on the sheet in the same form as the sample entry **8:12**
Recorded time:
**2:57**
